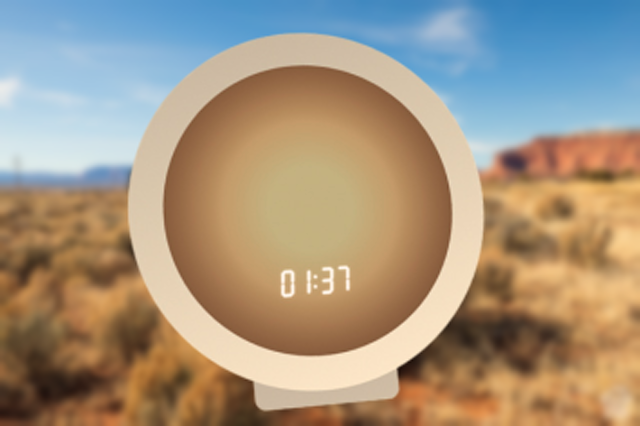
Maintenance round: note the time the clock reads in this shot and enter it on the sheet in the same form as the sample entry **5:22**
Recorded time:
**1:37**
